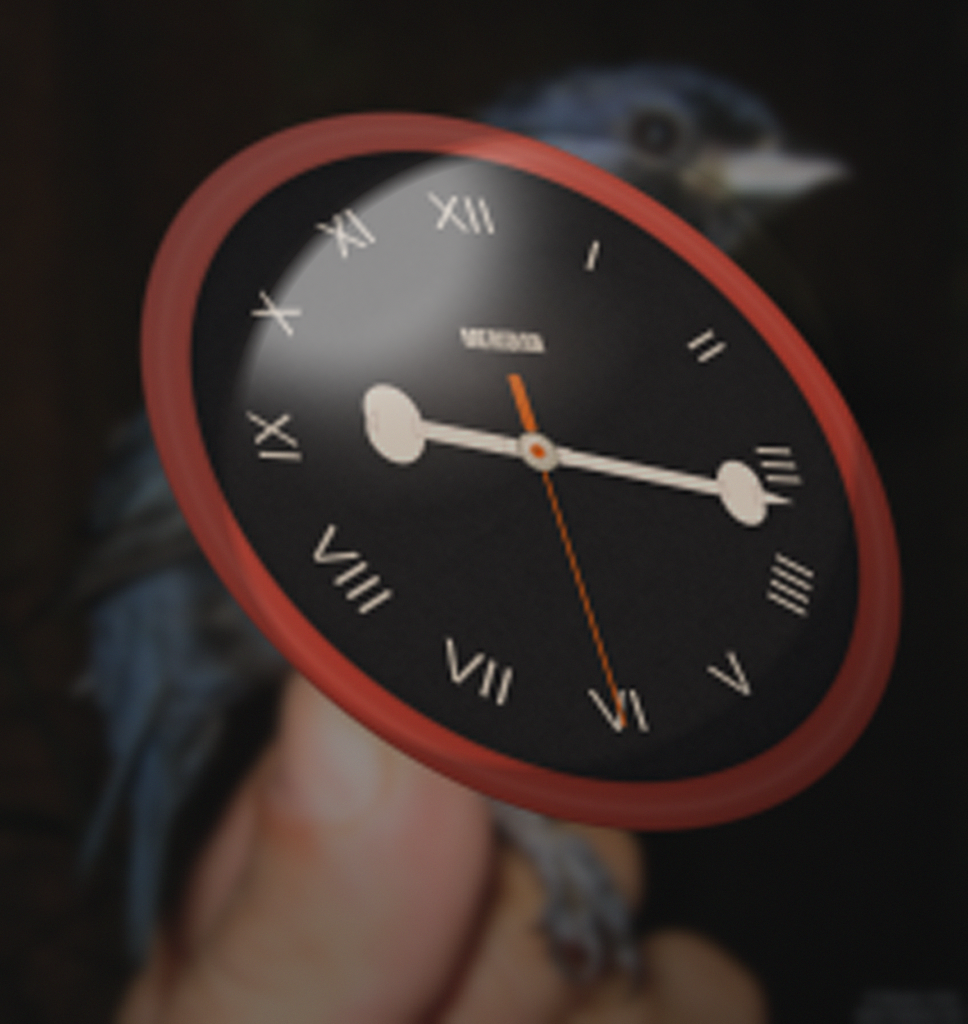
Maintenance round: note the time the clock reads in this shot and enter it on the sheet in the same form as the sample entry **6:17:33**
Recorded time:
**9:16:30**
